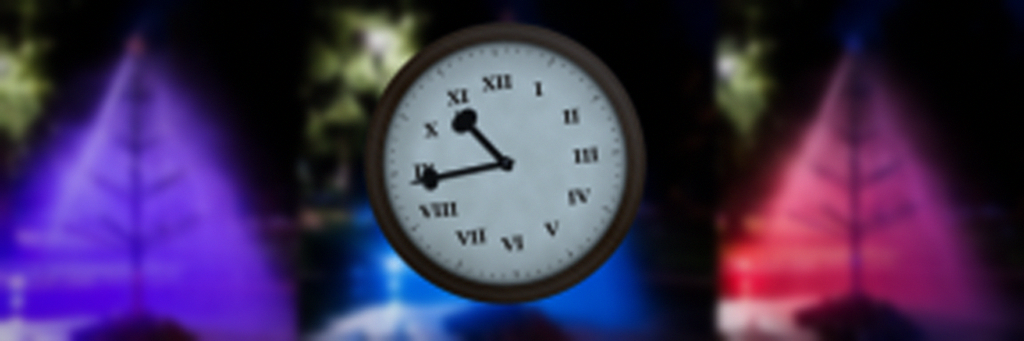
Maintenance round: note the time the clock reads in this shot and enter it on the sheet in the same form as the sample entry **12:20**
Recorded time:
**10:44**
